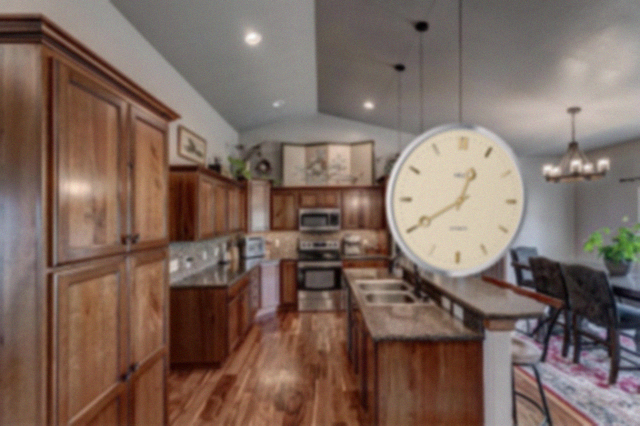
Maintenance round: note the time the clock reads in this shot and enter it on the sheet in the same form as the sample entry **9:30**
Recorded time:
**12:40**
